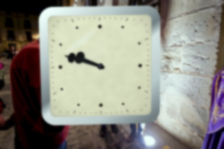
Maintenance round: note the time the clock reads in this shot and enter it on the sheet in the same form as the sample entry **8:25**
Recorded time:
**9:48**
